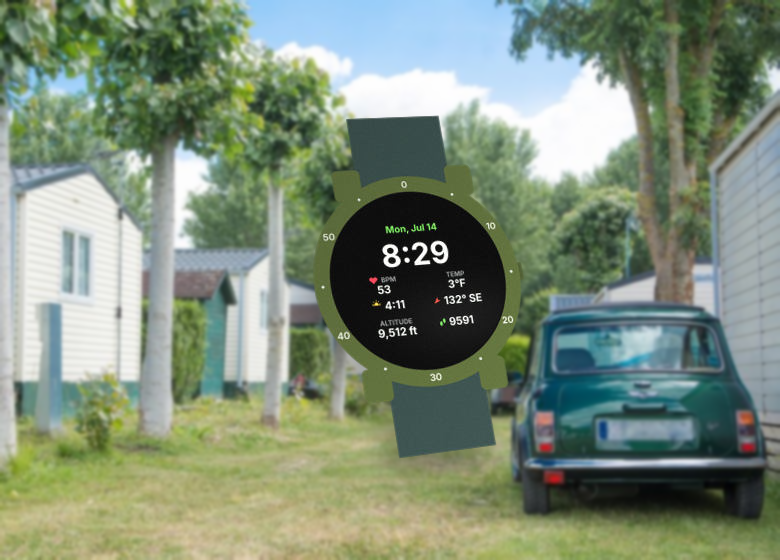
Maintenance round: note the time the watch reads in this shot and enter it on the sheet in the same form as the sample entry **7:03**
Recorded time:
**8:29**
